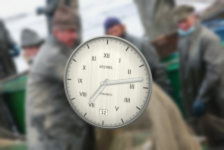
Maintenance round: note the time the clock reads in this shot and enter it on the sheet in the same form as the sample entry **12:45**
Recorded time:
**7:13**
